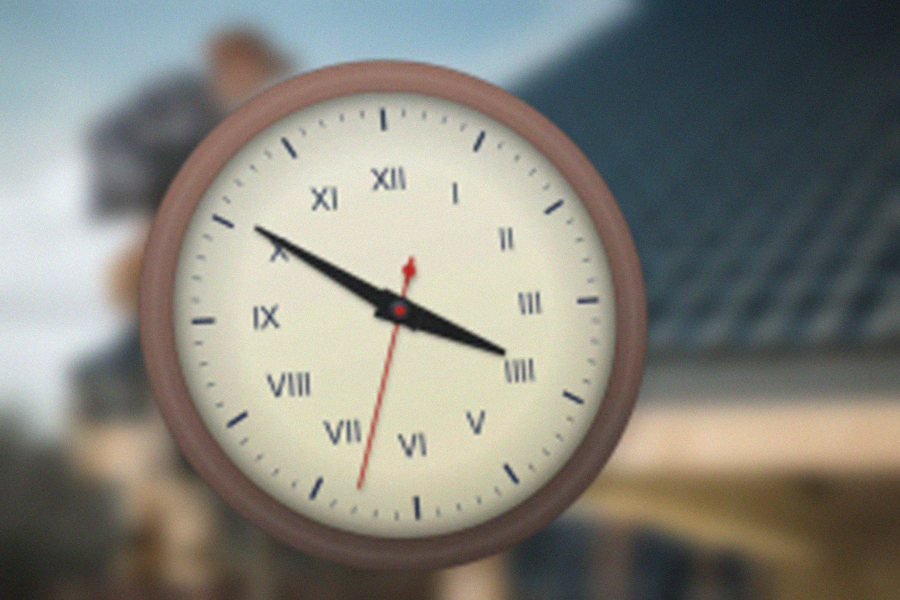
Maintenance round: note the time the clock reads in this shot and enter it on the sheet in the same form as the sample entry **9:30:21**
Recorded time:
**3:50:33**
